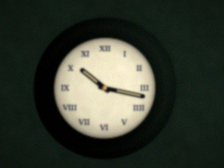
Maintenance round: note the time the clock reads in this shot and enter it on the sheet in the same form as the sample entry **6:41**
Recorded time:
**10:17**
